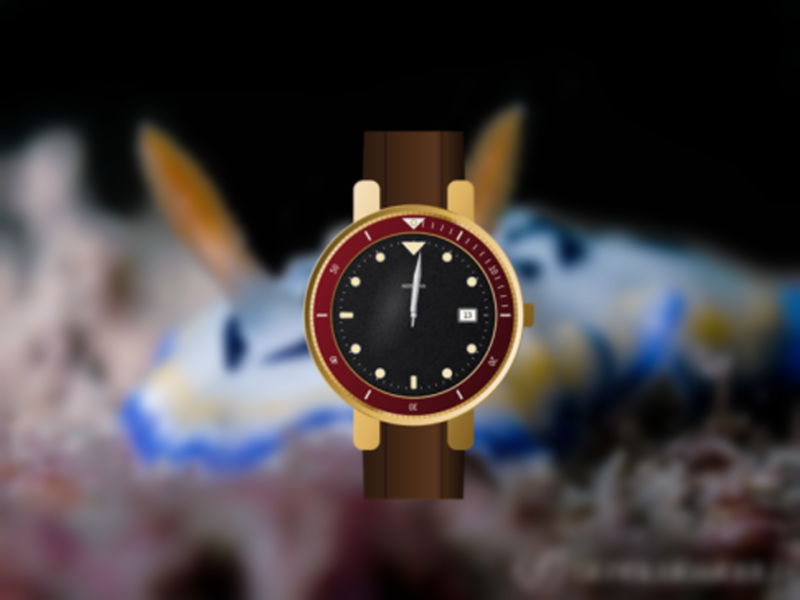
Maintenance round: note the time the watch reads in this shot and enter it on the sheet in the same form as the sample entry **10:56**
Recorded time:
**12:01**
